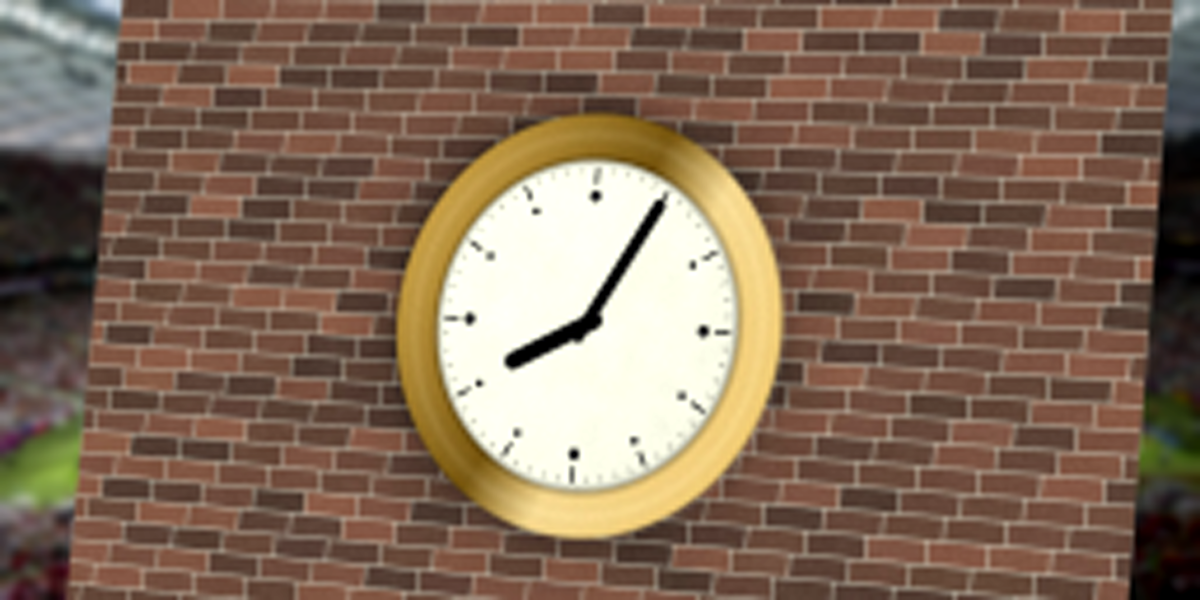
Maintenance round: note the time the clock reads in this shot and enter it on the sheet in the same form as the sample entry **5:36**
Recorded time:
**8:05**
